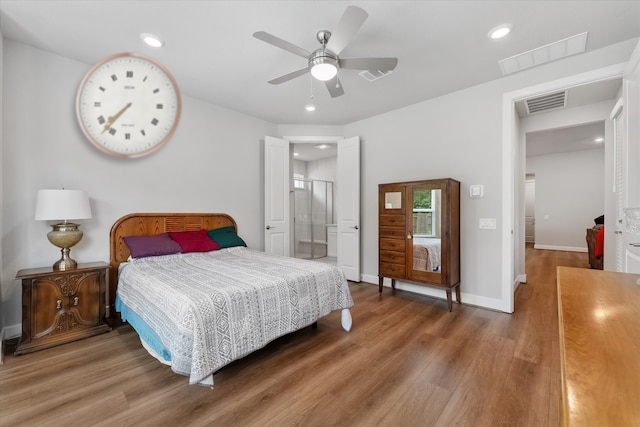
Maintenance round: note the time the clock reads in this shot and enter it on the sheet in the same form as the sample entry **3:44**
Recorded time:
**7:37**
